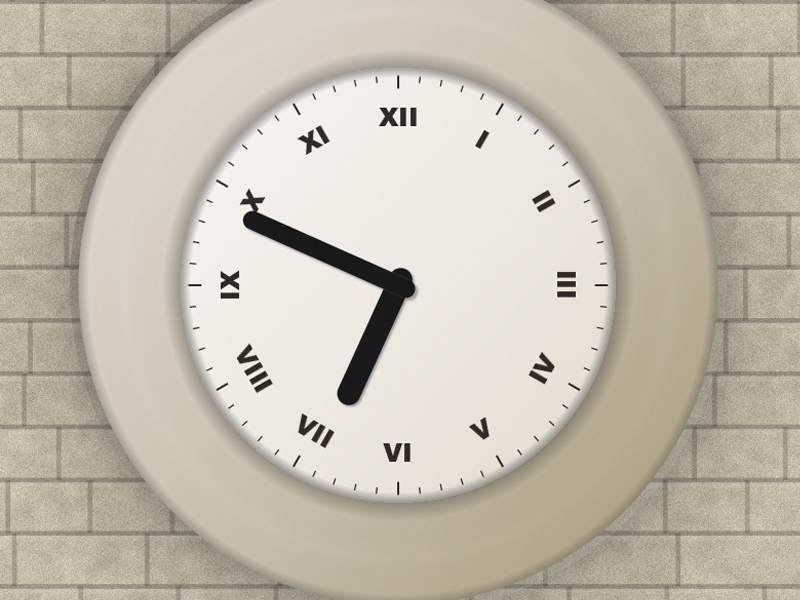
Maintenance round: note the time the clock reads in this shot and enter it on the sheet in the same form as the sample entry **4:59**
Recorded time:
**6:49**
